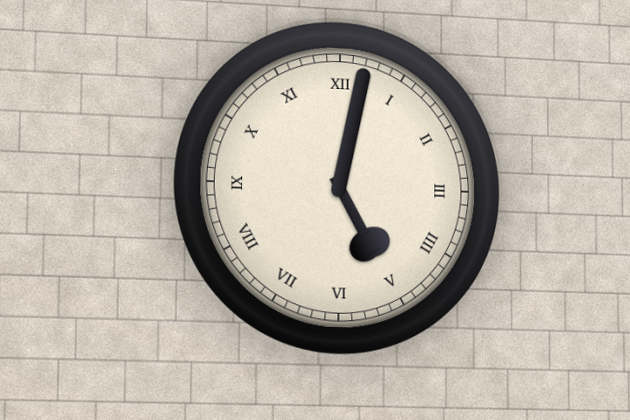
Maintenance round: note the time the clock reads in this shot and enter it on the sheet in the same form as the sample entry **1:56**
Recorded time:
**5:02**
